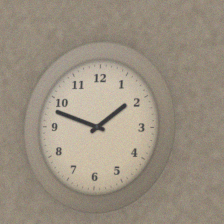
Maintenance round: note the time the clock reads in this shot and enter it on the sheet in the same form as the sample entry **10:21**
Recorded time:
**1:48**
